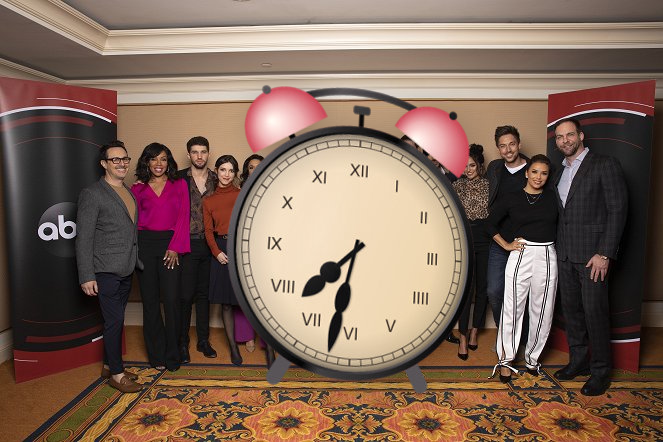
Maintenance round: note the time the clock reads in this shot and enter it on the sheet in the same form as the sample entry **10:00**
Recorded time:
**7:32**
